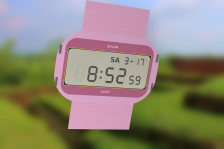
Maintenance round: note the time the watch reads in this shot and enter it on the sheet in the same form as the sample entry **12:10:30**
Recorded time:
**8:52:59**
